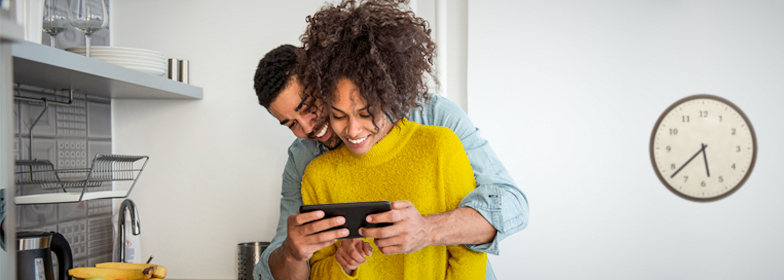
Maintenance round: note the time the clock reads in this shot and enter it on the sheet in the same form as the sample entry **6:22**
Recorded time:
**5:38**
